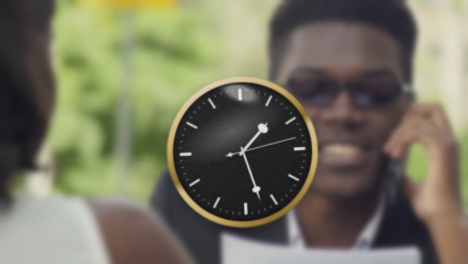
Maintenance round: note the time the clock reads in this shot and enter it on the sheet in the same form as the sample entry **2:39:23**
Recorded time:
**1:27:13**
